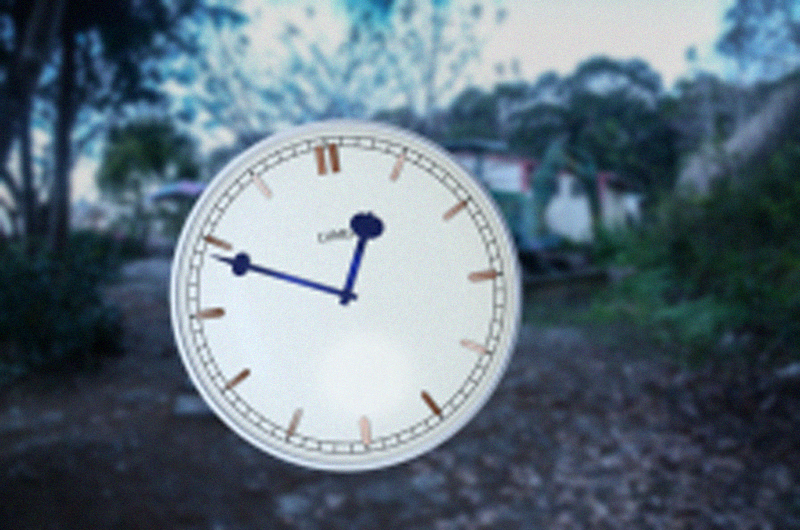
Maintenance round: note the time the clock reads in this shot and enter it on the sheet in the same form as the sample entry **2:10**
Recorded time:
**12:49**
